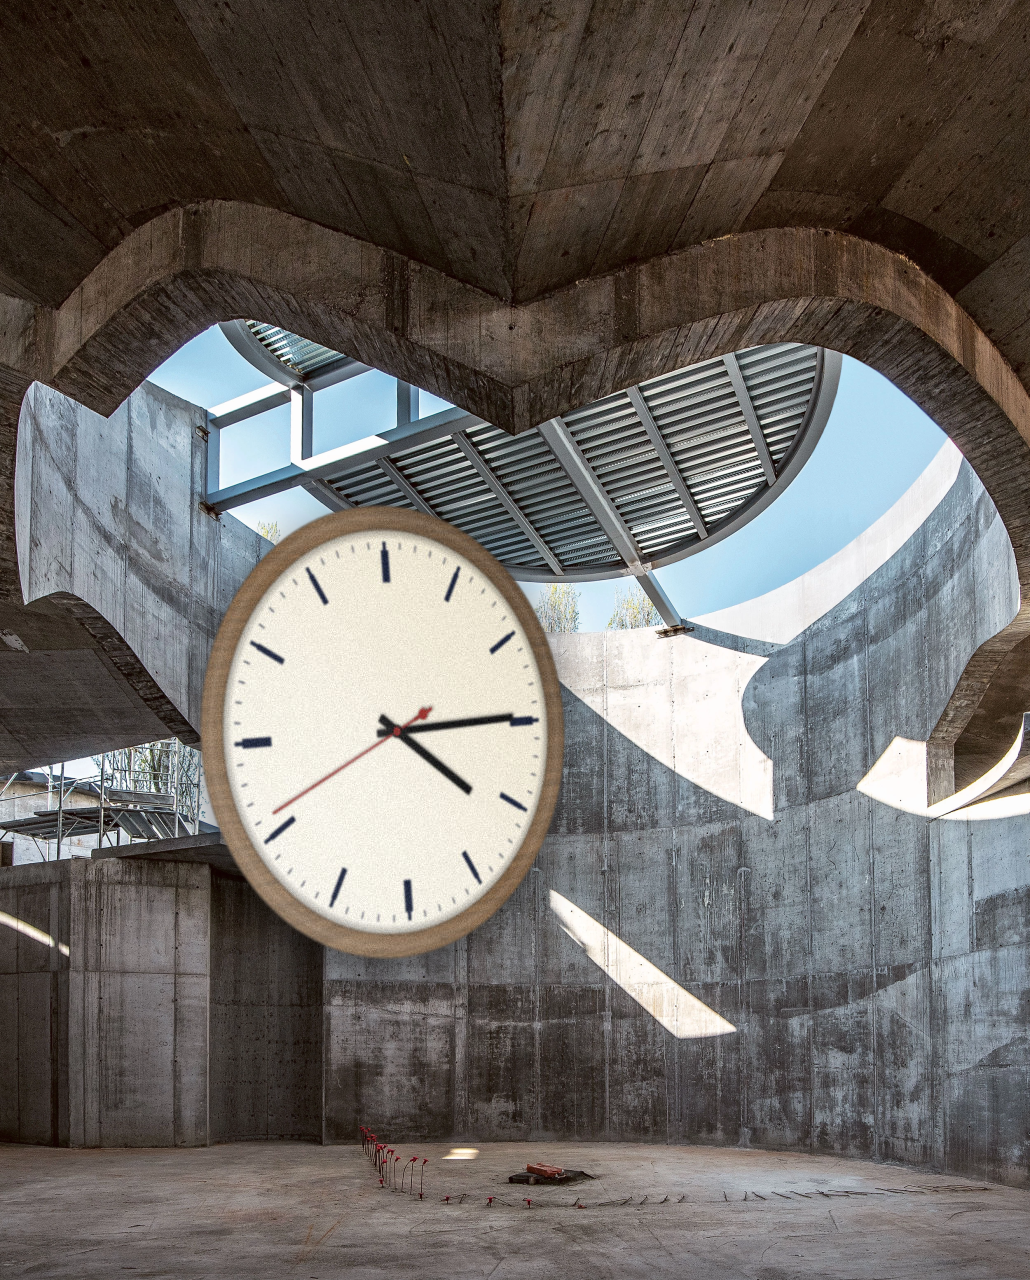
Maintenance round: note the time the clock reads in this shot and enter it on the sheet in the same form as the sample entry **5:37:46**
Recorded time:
**4:14:41**
